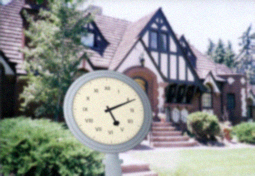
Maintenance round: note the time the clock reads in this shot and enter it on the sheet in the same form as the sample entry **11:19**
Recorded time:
**5:11**
